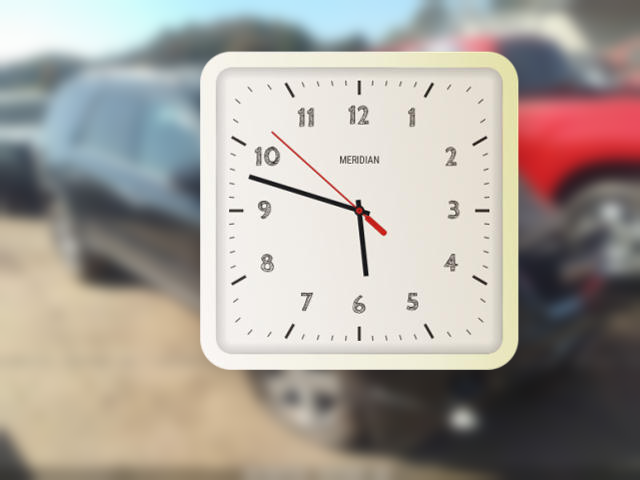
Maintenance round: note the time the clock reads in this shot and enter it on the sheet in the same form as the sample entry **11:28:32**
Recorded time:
**5:47:52**
